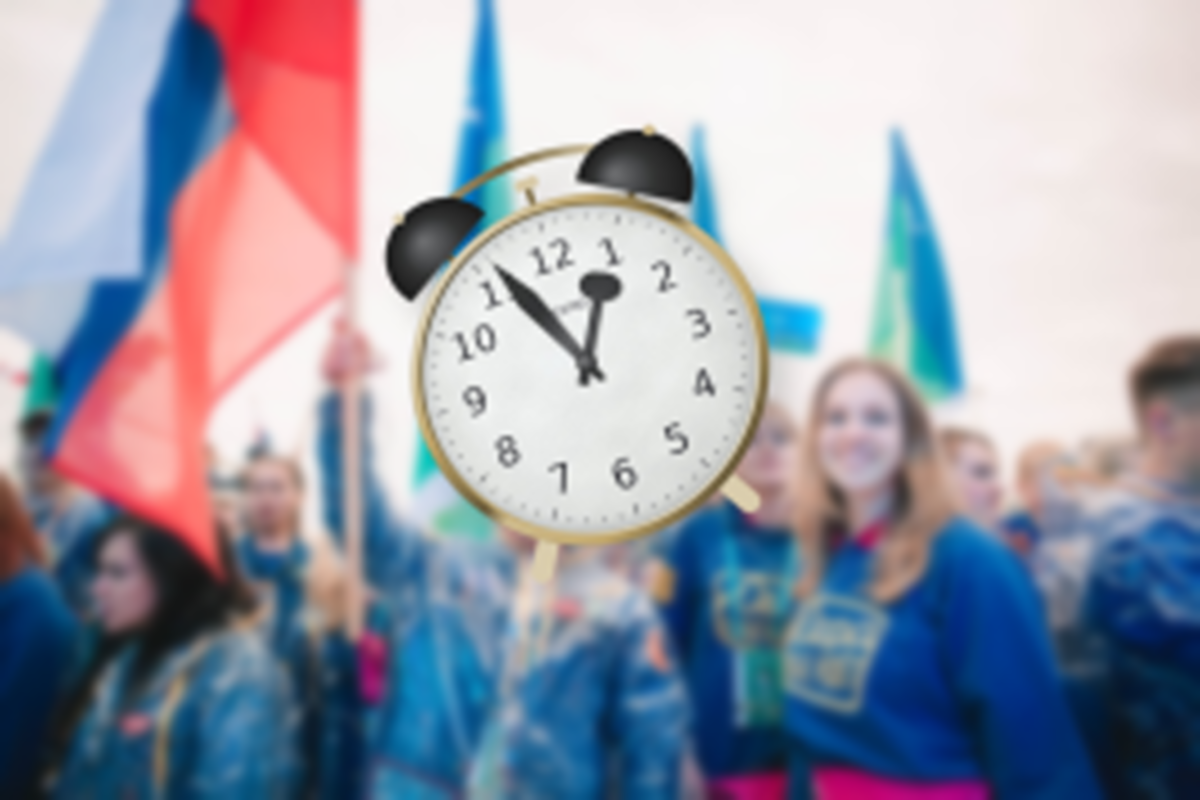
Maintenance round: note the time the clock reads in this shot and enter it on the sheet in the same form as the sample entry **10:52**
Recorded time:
**12:56**
